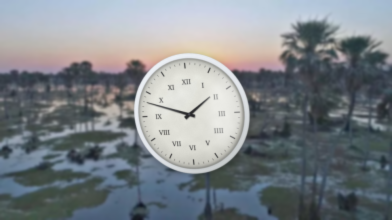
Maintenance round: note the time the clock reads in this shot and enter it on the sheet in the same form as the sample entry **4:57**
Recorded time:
**1:48**
